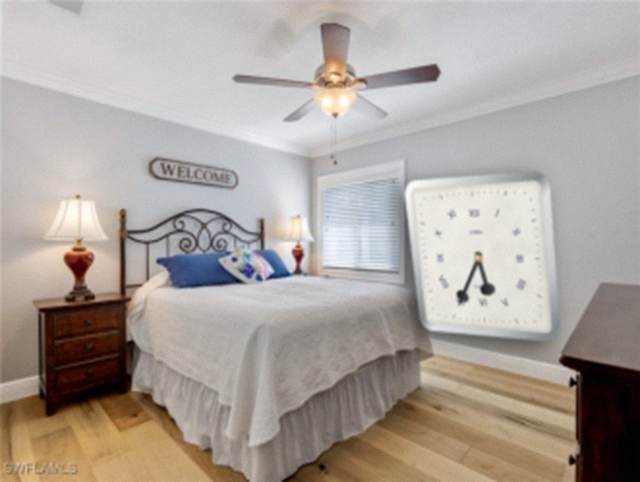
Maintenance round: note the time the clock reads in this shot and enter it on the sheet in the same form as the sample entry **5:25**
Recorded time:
**5:35**
